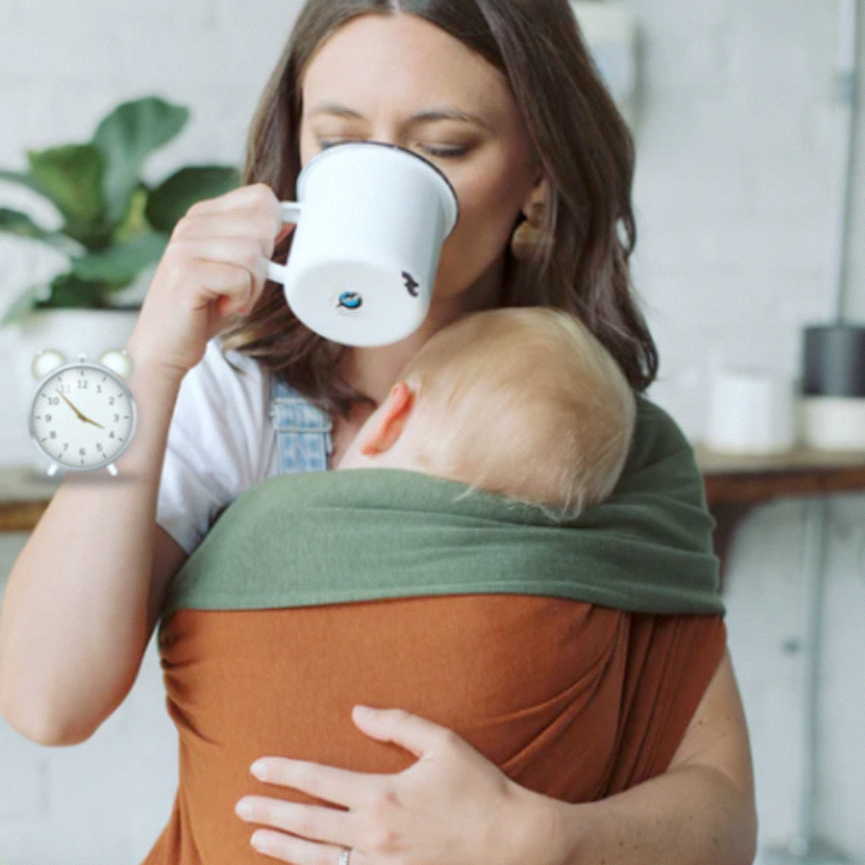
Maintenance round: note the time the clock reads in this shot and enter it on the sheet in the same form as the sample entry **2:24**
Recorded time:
**3:53**
